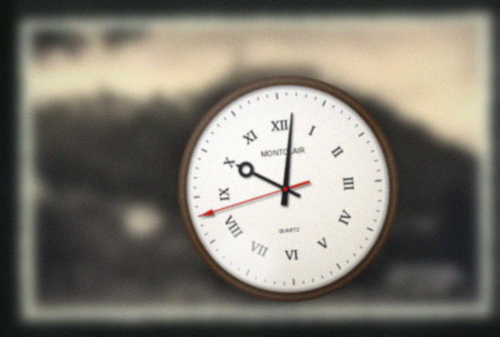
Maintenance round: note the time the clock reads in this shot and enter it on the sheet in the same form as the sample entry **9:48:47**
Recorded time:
**10:01:43**
